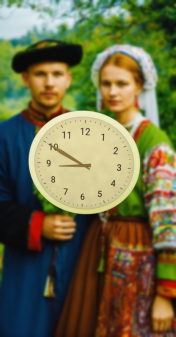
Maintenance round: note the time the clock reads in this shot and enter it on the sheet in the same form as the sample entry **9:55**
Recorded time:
**8:50**
